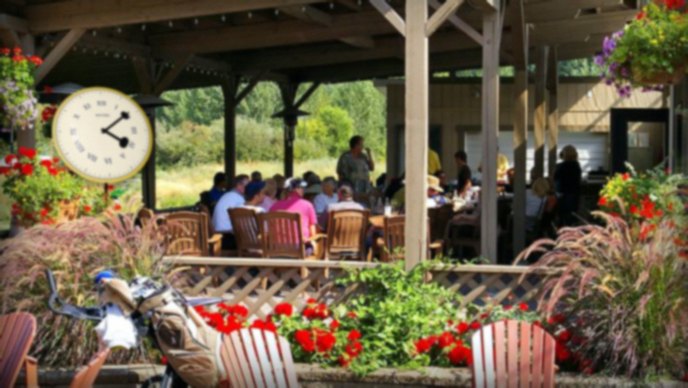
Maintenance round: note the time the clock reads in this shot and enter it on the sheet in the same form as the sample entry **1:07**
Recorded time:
**4:09**
